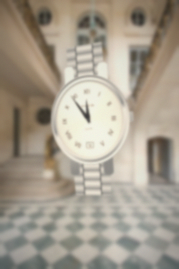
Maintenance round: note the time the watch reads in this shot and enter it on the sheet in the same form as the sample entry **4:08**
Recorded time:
**11:54**
